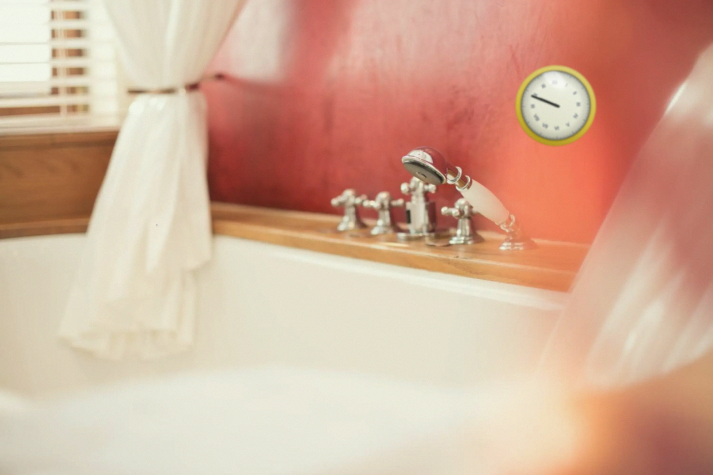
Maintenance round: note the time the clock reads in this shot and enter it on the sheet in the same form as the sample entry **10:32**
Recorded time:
**9:49**
